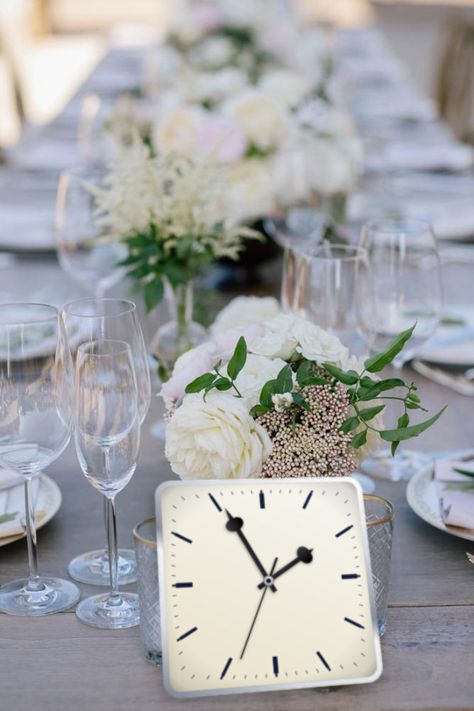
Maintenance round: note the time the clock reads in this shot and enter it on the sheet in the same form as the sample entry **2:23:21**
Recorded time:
**1:55:34**
